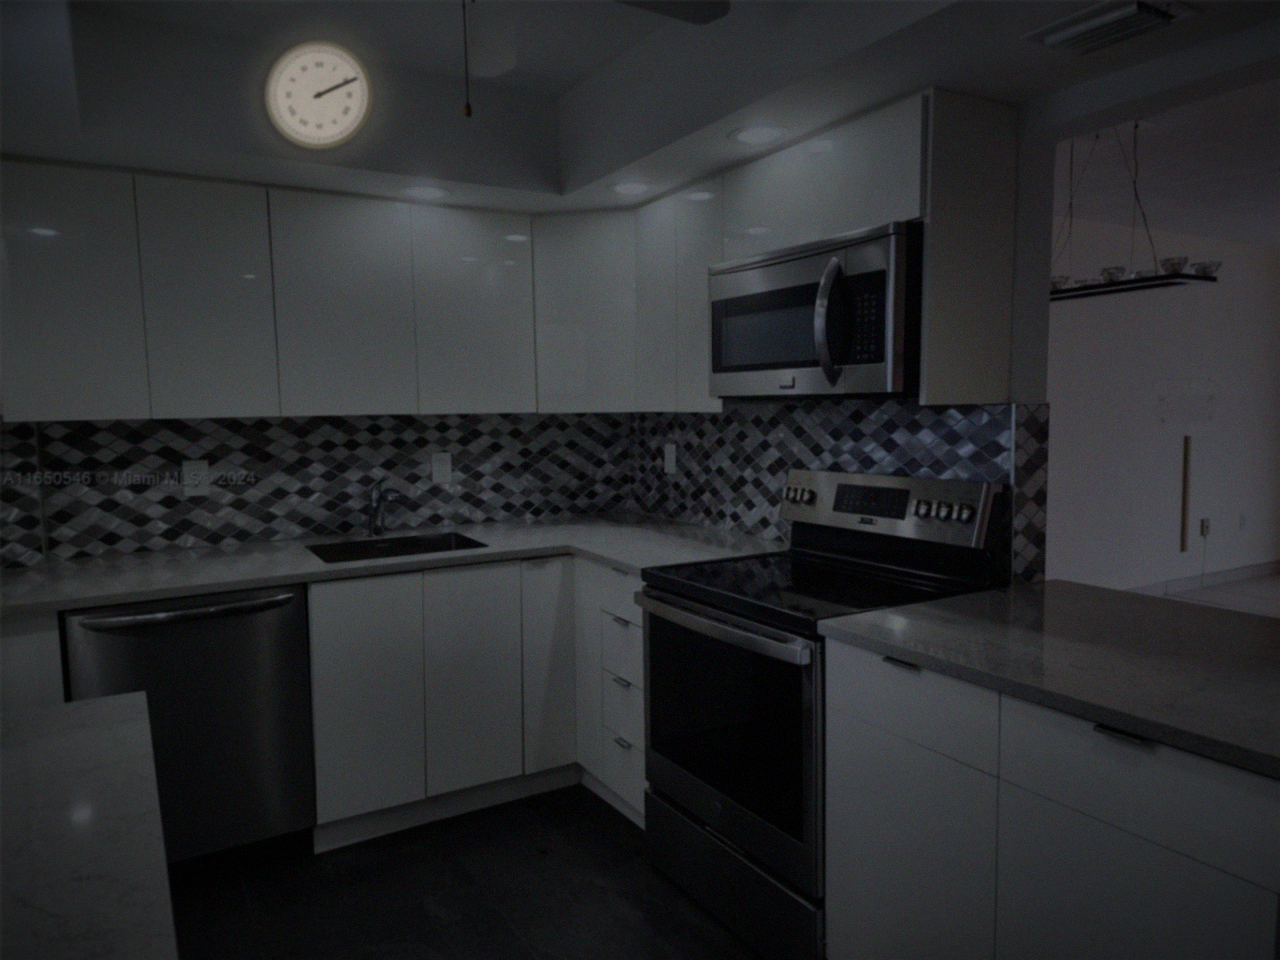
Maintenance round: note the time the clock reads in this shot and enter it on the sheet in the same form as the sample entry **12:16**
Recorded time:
**2:11**
